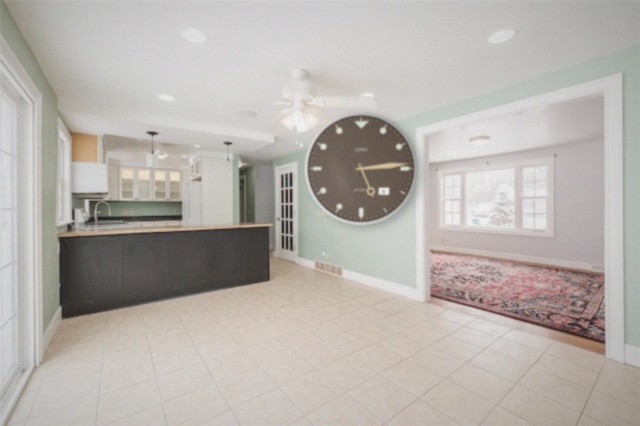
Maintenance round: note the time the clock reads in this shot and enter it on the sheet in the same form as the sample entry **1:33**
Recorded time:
**5:14**
